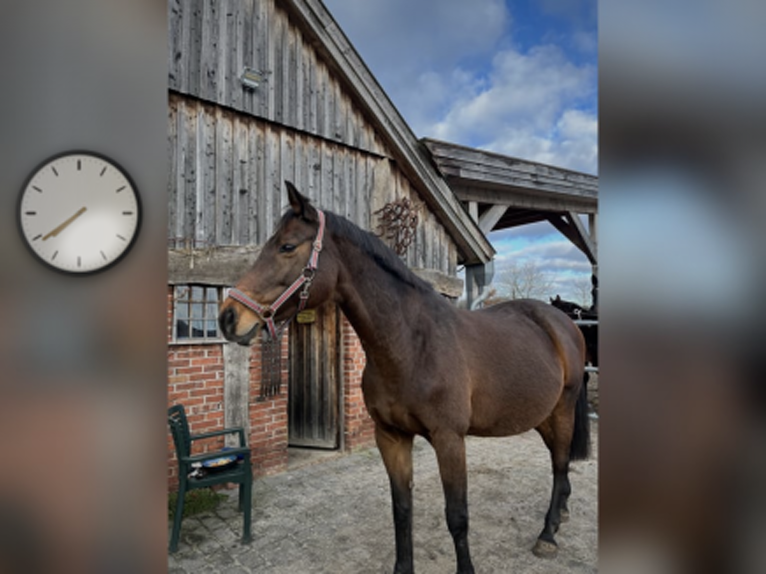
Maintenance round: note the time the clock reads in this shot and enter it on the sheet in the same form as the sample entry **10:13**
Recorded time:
**7:39**
